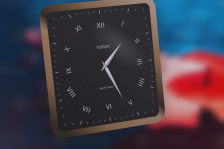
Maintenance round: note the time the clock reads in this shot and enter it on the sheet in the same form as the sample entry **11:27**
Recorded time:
**1:26**
